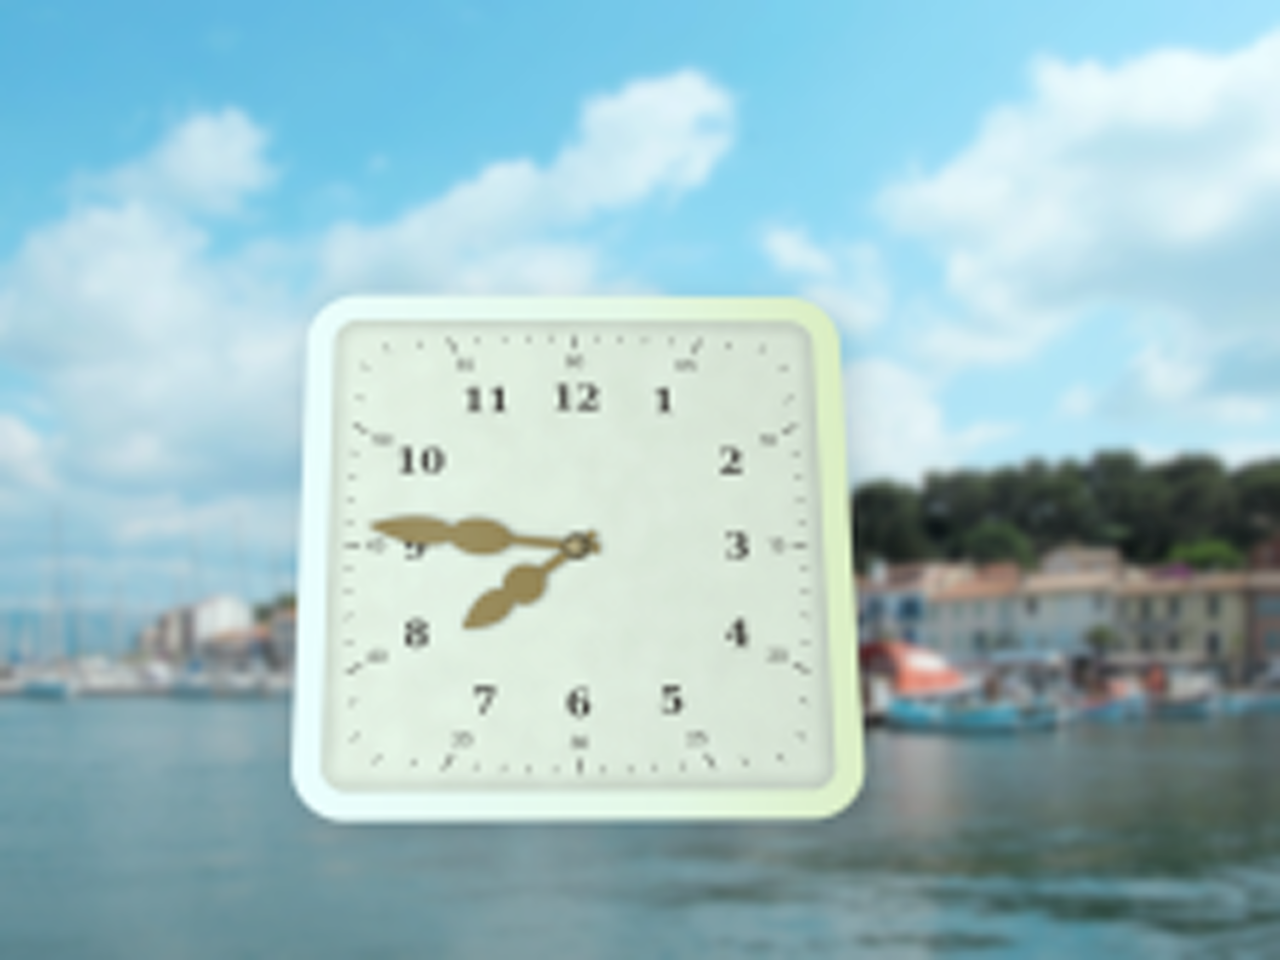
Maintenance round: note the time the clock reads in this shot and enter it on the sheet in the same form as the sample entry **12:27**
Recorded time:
**7:46**
